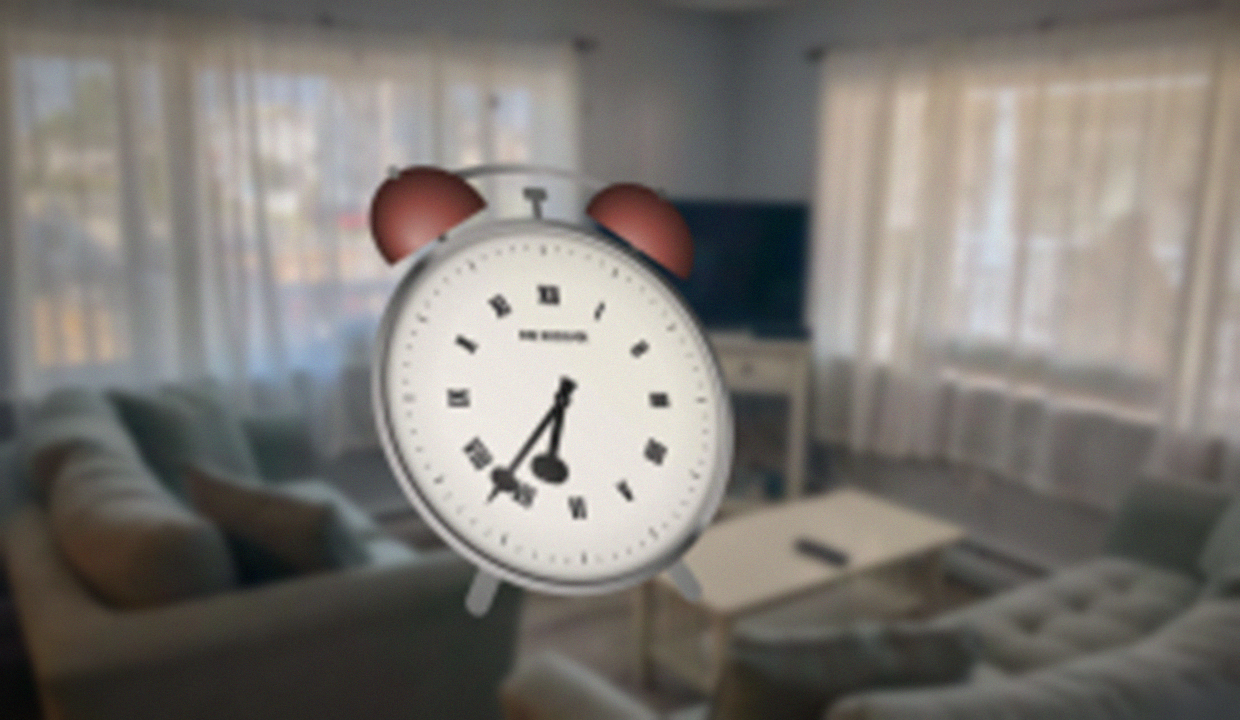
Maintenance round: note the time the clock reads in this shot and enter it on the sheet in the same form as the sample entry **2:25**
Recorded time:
**6:37**
